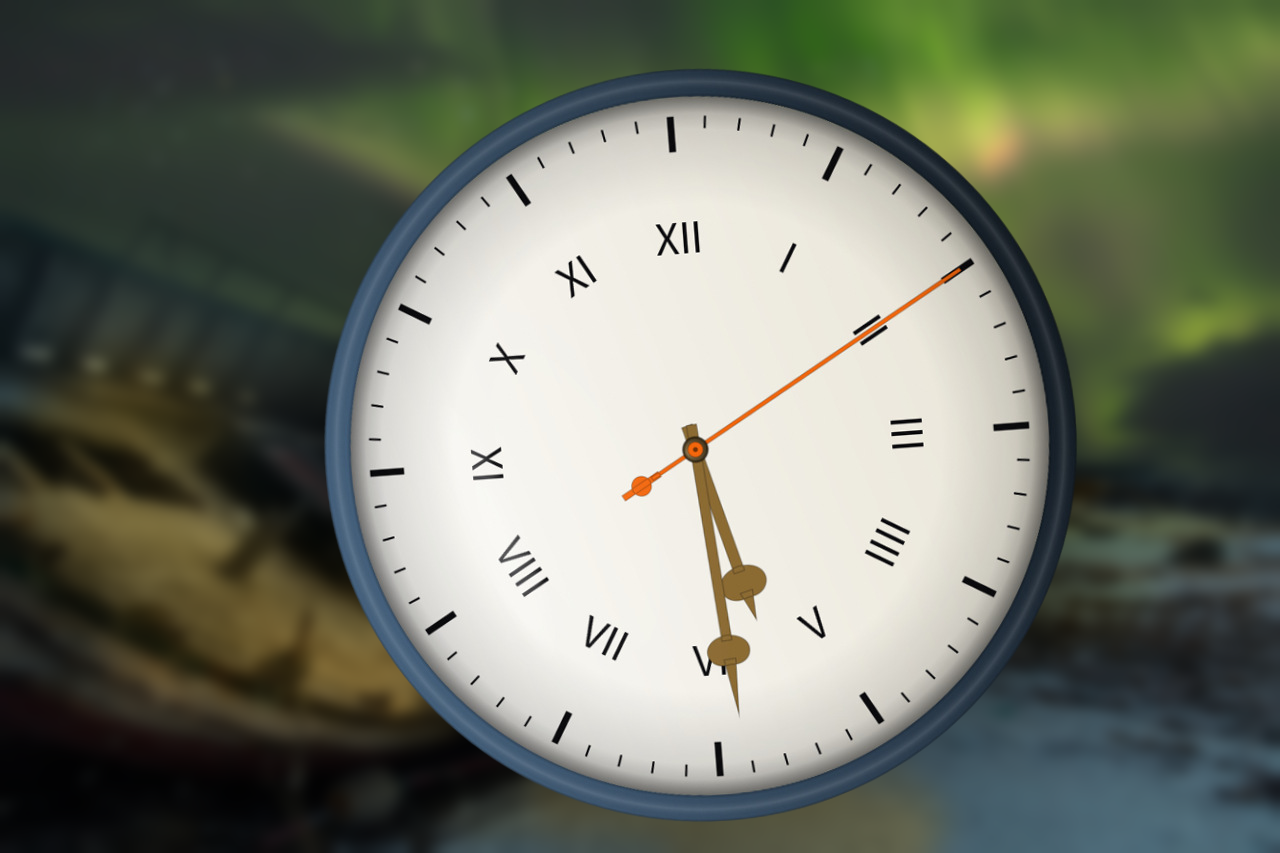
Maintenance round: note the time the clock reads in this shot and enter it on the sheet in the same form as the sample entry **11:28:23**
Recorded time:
**5:29:10**
